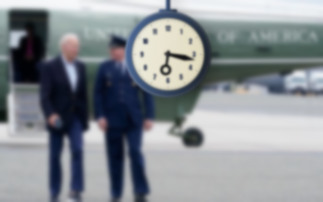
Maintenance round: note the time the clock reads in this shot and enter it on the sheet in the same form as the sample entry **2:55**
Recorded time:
**6:17**
